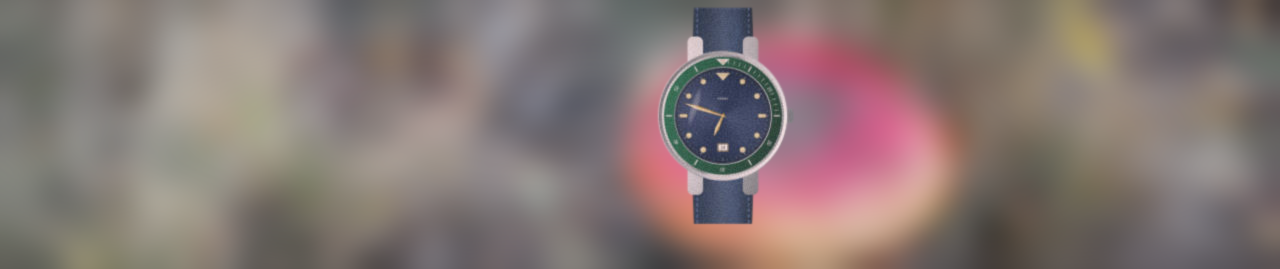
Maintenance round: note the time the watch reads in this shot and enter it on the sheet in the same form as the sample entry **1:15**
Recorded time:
**6:48**
